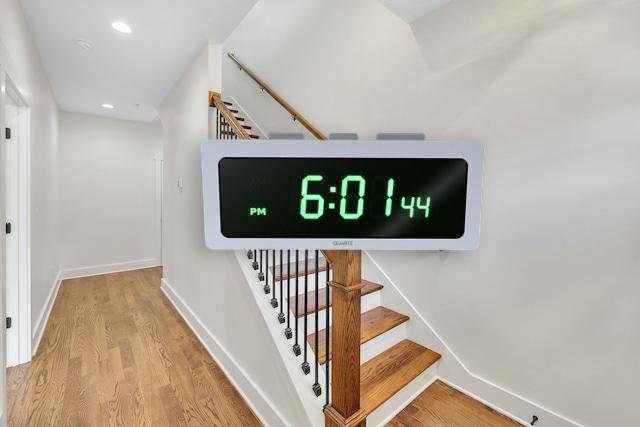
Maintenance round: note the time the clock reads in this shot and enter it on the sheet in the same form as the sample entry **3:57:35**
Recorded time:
**6:01:44**
